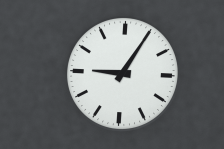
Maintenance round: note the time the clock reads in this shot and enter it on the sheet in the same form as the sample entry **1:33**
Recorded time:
**9:05**
